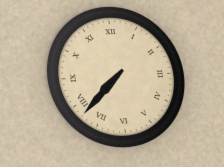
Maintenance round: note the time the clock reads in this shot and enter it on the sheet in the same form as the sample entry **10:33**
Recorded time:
**7:38**
